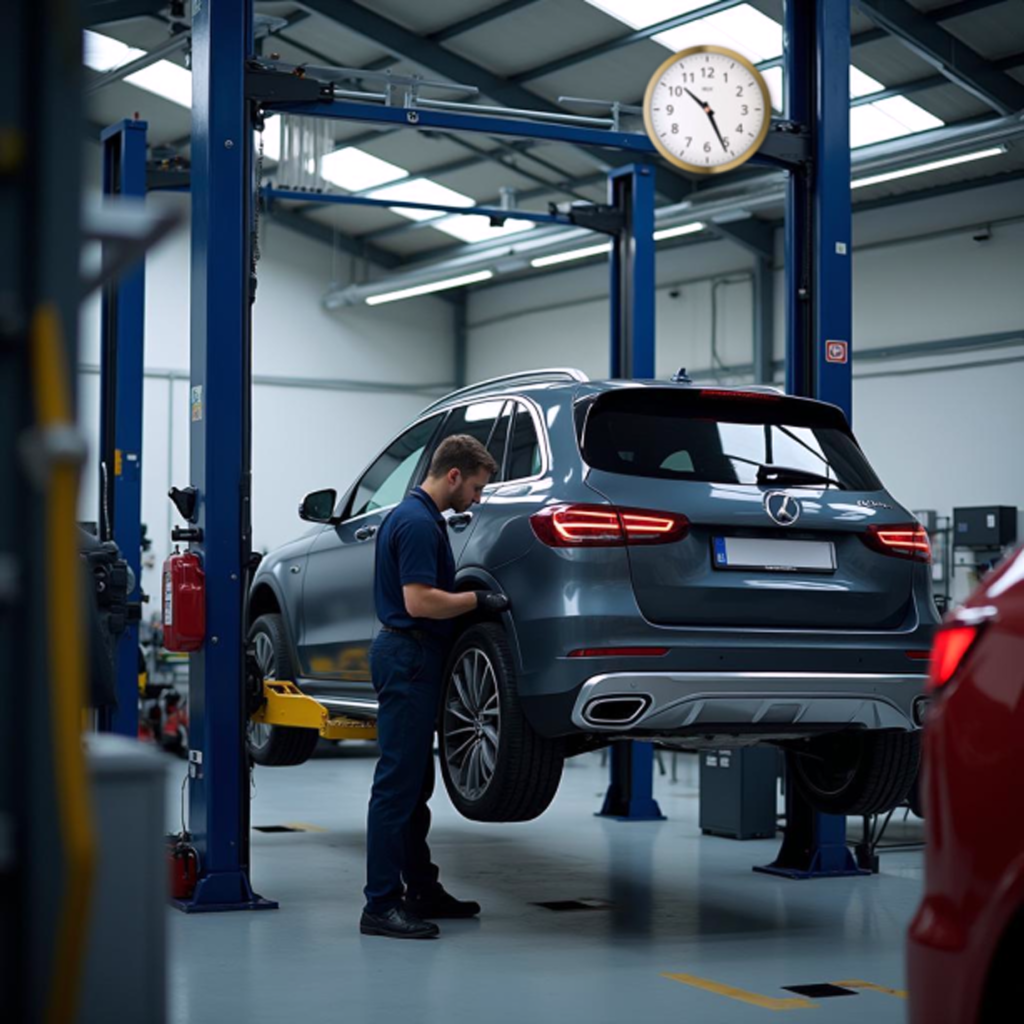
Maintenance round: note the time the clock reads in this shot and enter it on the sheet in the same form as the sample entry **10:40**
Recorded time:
**10:26**
